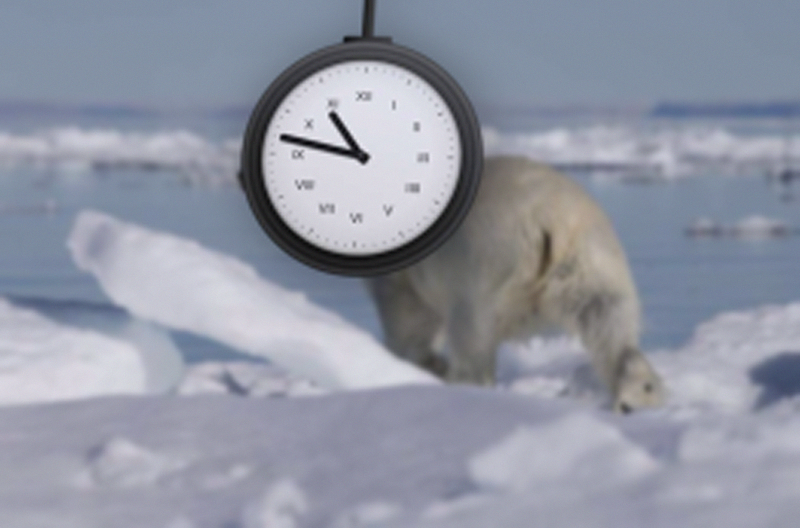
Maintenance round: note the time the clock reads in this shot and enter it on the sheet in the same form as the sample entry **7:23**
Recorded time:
**10:47**
